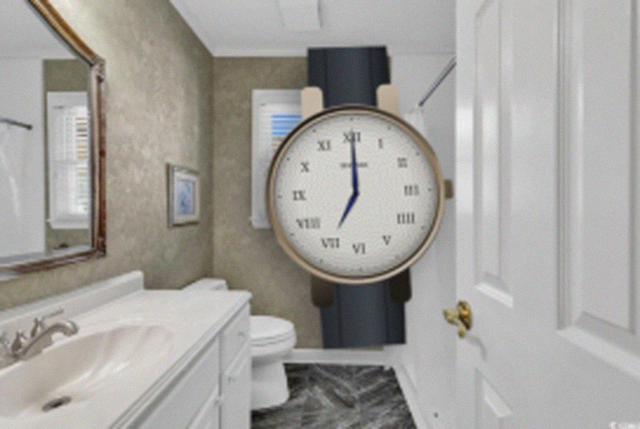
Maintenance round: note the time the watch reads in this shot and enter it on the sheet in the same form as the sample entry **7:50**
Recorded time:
**7:00**
